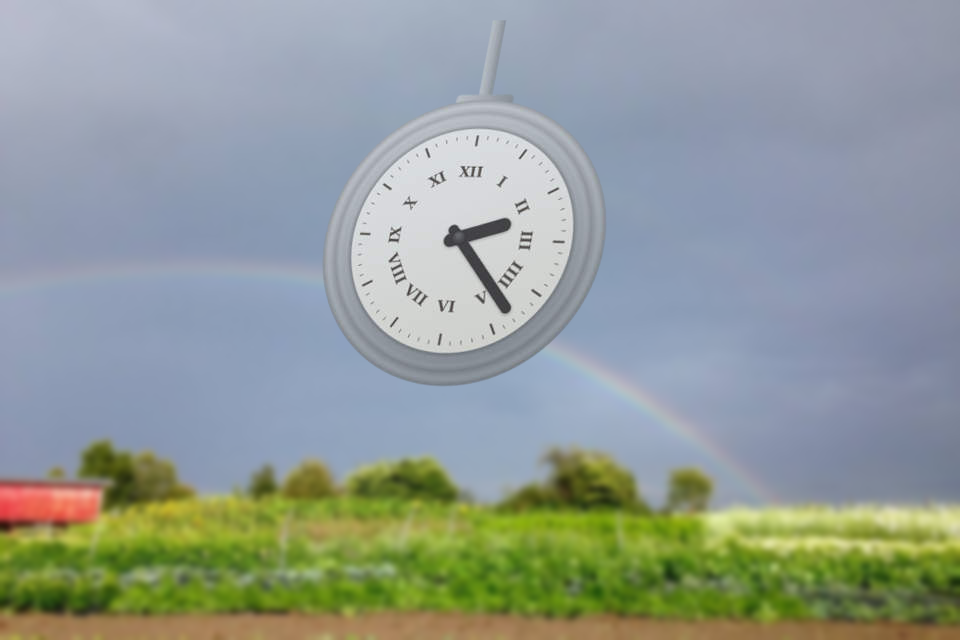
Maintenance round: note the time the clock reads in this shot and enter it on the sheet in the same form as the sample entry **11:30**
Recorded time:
**2:23**
